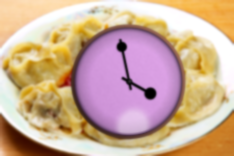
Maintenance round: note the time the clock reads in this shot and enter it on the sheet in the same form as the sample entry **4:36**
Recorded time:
**3:58**
